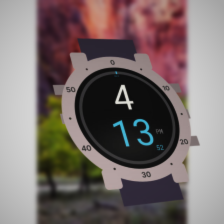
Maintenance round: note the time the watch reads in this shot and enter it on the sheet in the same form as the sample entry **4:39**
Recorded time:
**4:13**
